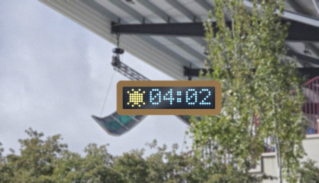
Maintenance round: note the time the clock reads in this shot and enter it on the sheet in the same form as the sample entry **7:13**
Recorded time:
**4:02**
